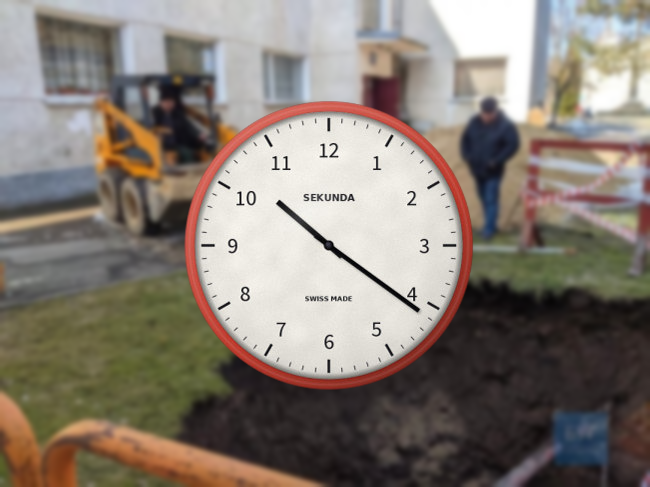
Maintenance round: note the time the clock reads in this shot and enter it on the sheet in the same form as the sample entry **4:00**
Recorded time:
**10:21**
